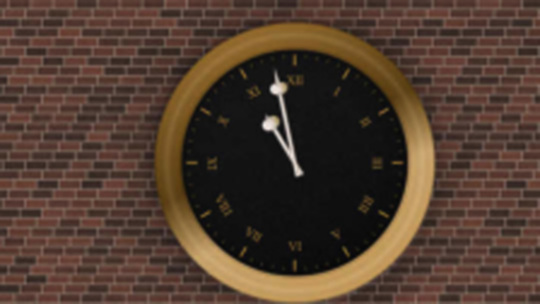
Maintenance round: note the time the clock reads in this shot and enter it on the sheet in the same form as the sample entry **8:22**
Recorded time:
**10:58**
